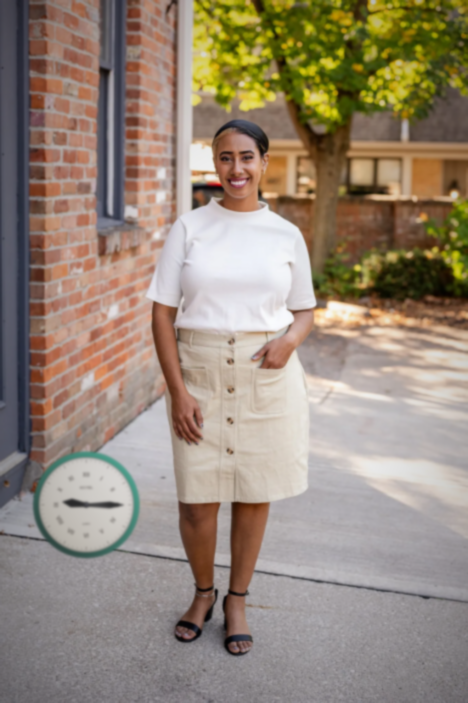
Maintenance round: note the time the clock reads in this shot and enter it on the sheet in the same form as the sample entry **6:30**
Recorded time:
**9:15**
